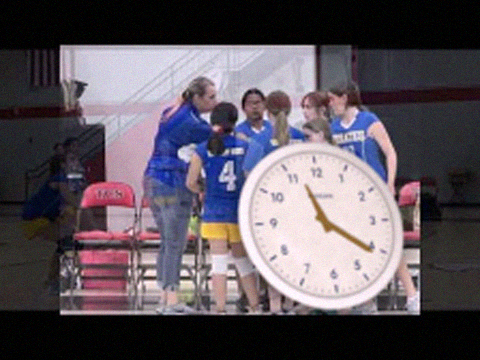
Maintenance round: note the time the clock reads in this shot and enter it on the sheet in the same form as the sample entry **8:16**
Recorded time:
**11:21**
